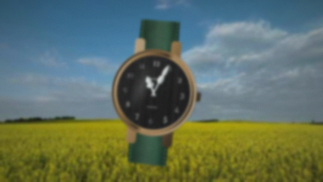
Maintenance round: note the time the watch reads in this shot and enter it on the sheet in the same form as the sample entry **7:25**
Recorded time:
**11:04**
